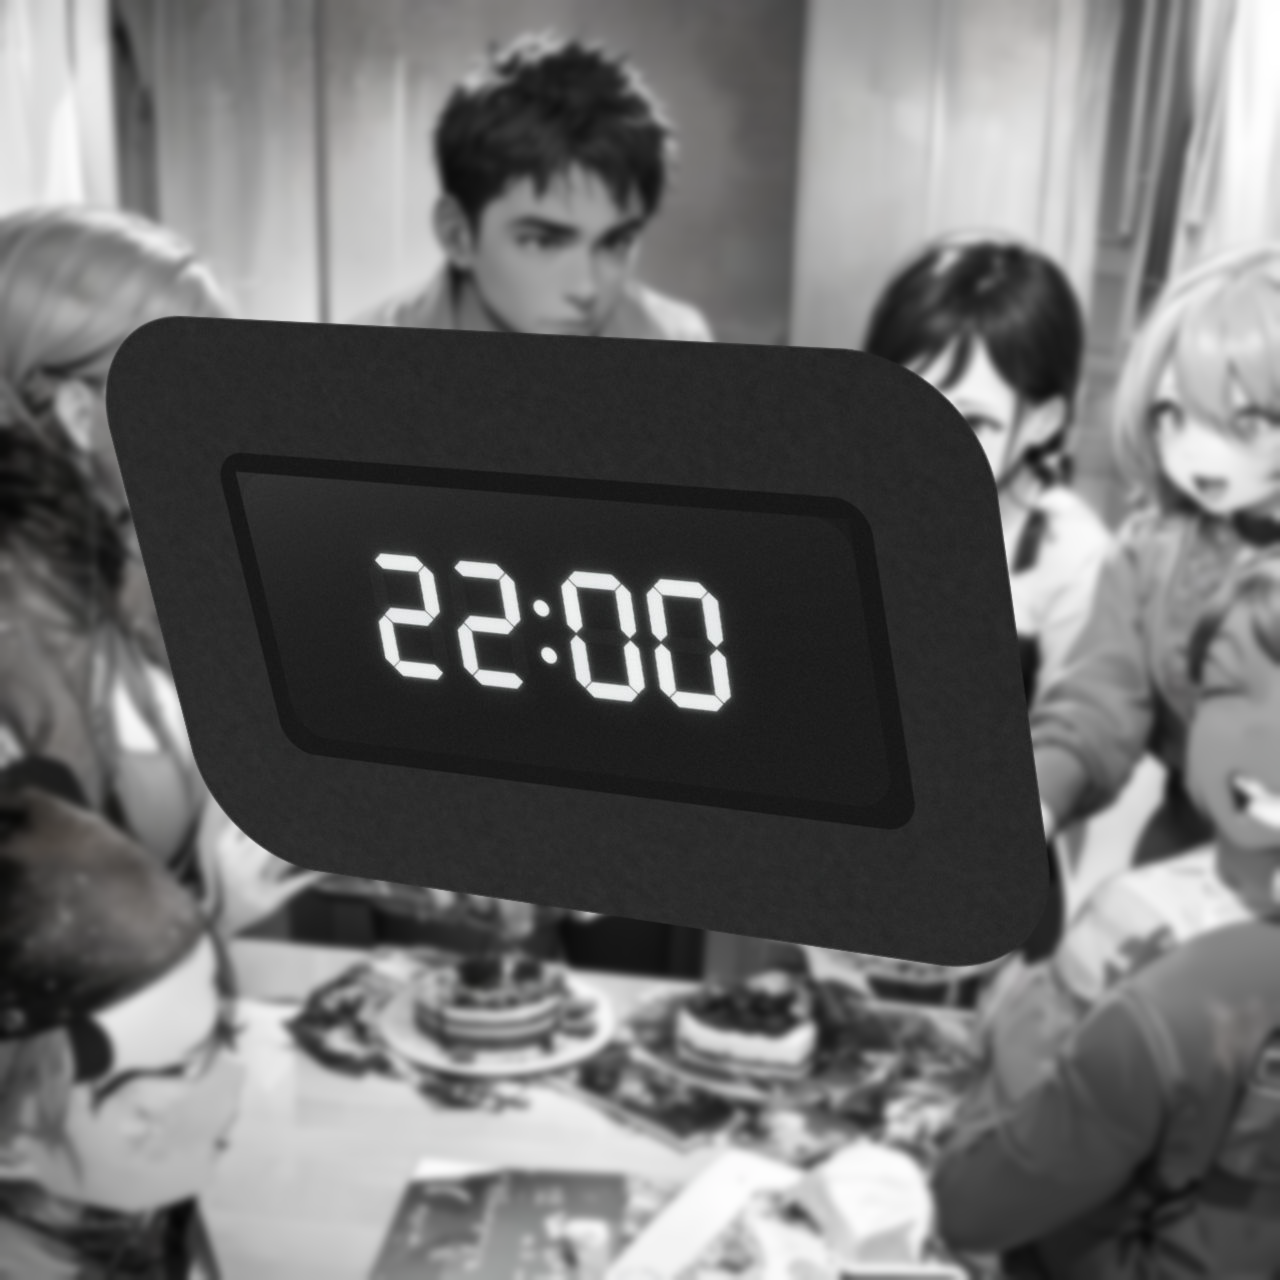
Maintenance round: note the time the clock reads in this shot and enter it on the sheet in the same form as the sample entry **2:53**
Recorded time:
**22:00**
